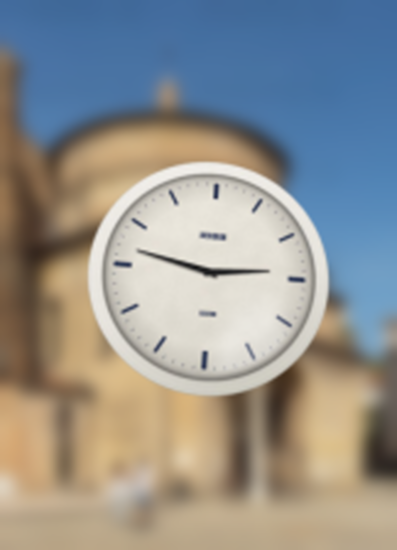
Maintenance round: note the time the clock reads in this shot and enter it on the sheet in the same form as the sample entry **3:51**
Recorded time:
**2:47**
